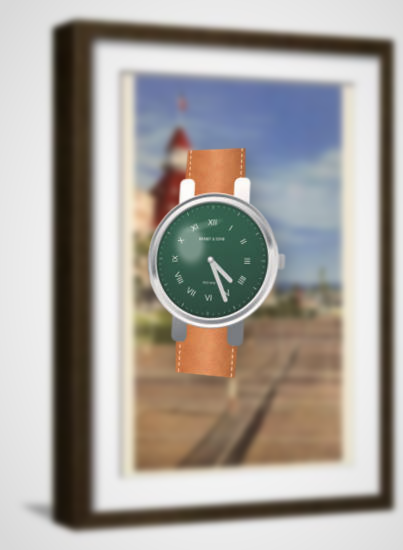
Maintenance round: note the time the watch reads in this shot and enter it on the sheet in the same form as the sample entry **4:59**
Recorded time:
**4:26**
